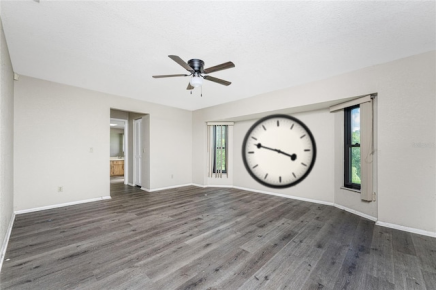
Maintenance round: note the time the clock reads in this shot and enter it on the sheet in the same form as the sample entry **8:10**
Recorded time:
**3:48**
